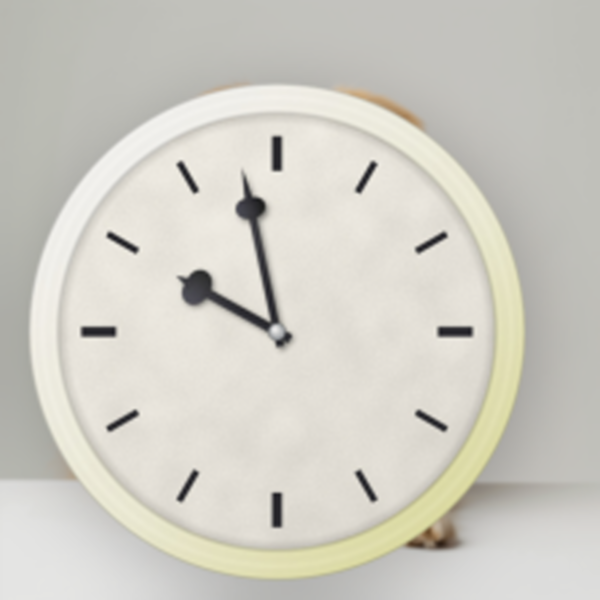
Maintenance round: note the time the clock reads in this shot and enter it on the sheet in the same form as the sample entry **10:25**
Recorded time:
**9:58**
